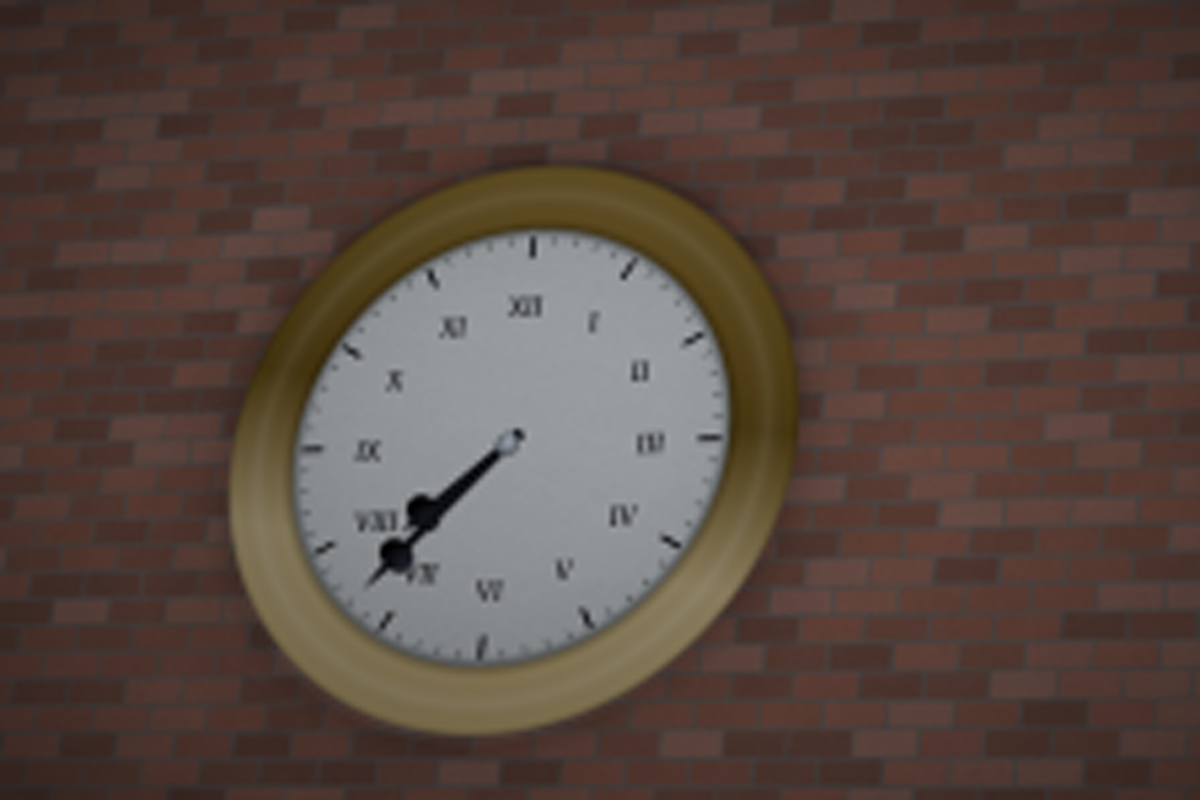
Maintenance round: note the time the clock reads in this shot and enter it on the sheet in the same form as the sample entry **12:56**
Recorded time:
**7:37**
